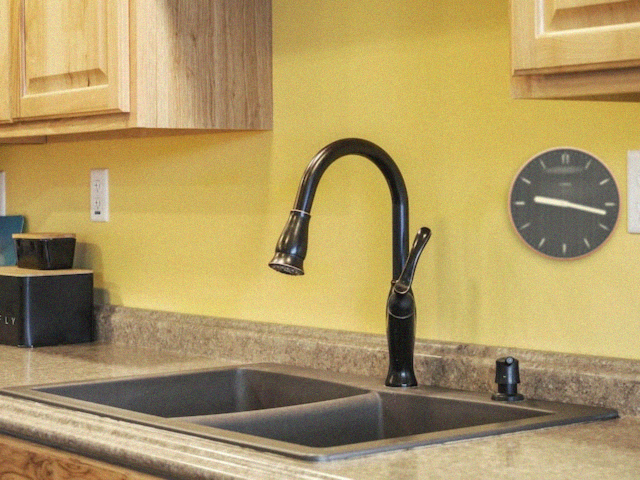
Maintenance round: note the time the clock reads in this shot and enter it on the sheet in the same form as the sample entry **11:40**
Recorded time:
**9:17**
